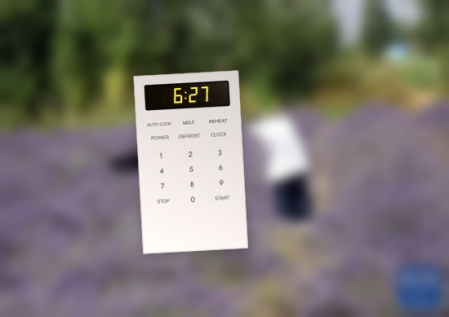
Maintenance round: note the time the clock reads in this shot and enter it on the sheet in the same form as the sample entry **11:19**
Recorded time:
**6:27**
